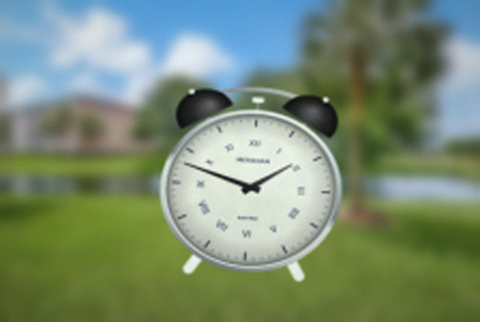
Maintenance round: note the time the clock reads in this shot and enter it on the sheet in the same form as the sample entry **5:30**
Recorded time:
**1:48**
